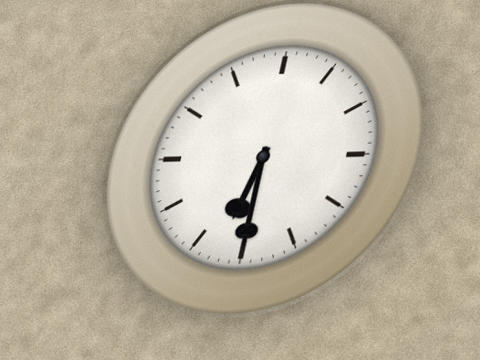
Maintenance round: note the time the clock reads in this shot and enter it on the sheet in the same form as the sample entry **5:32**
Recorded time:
**6:30**
